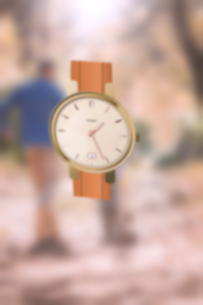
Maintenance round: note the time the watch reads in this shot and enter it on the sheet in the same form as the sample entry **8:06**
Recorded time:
**1:26**
